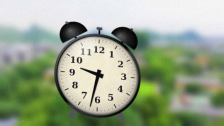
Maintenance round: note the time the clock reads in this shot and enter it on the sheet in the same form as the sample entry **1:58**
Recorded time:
**9:32**
